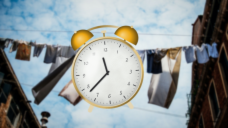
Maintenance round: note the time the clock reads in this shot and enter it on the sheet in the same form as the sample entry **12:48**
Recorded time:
**11:38**
